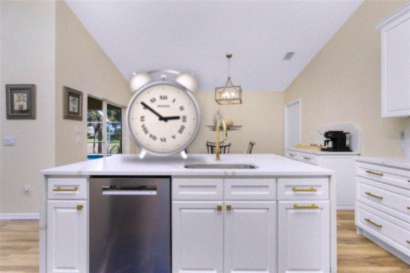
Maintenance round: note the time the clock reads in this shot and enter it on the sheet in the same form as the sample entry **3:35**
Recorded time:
**2:51**
